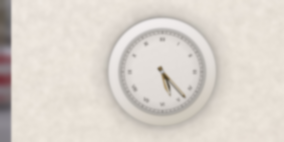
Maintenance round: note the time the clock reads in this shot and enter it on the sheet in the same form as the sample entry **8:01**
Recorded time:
**5:23**
